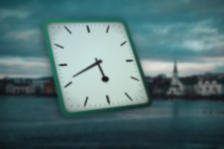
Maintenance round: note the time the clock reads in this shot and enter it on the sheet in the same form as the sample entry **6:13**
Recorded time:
**5:41**
